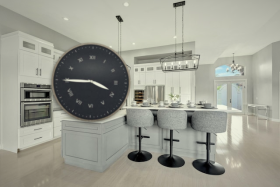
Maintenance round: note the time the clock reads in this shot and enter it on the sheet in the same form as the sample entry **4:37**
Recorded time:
**3:45**
